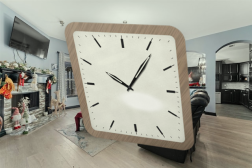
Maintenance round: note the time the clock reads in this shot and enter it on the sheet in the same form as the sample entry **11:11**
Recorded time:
**10:06**
